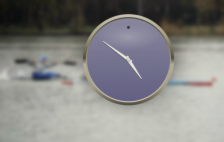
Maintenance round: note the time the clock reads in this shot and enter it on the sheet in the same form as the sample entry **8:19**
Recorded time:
**4:51**
